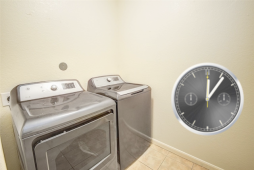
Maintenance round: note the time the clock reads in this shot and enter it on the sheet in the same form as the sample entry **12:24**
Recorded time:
**12:06**
